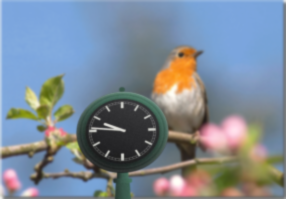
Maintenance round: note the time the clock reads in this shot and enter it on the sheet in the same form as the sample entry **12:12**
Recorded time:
**9:46**
